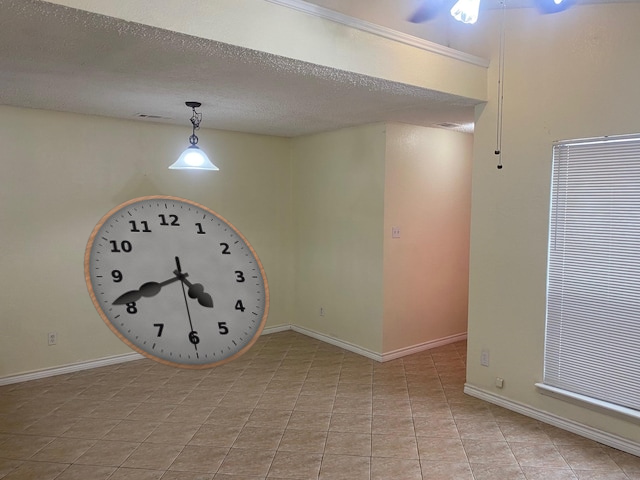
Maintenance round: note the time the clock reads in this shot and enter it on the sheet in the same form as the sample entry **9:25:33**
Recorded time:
**4:41:30**
